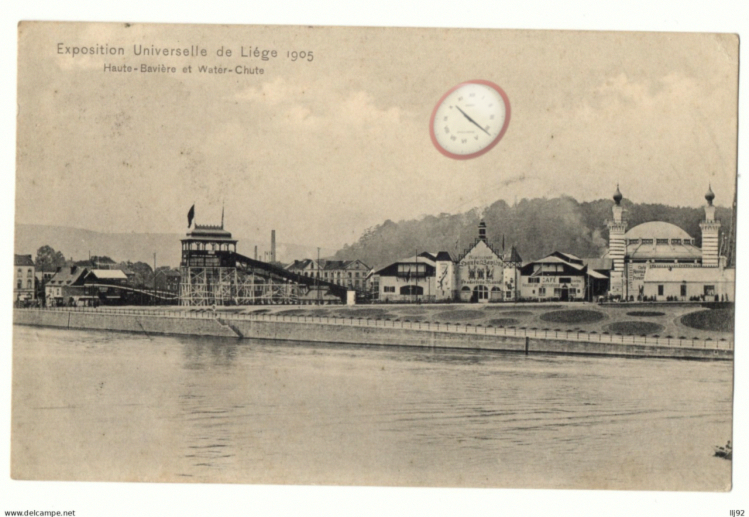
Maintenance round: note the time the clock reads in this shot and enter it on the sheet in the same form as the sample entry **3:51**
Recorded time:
**10:21**
